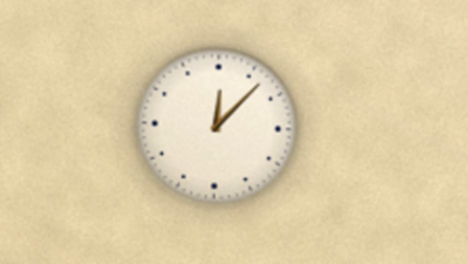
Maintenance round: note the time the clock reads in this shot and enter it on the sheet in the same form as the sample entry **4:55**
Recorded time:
**12:07**
